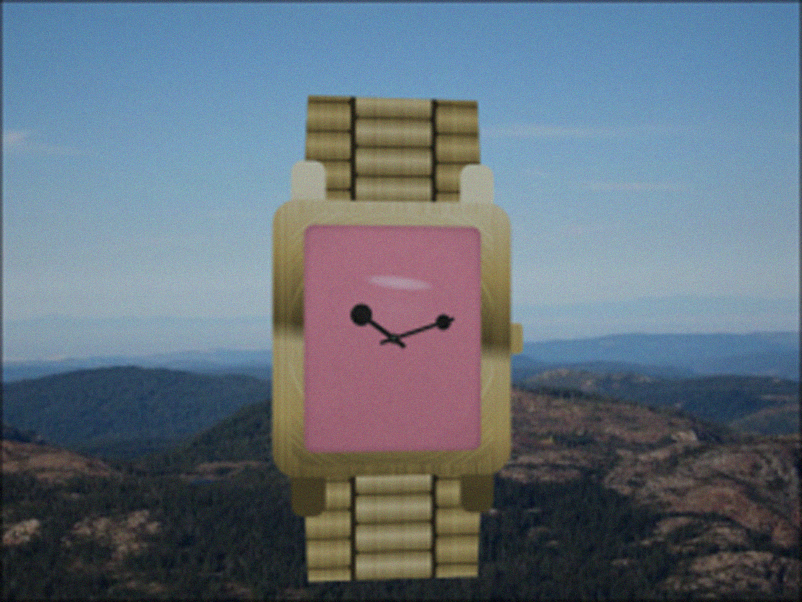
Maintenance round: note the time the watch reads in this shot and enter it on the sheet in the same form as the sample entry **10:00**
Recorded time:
**10:12**
